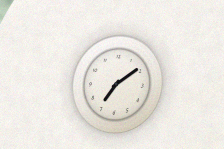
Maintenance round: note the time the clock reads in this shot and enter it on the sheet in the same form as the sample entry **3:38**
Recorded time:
**7:09**
